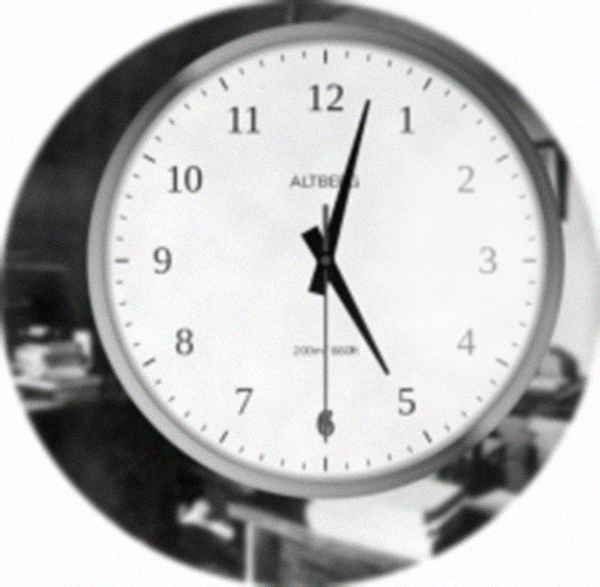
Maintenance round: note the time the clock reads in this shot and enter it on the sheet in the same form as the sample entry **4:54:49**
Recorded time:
**5:02:30**
